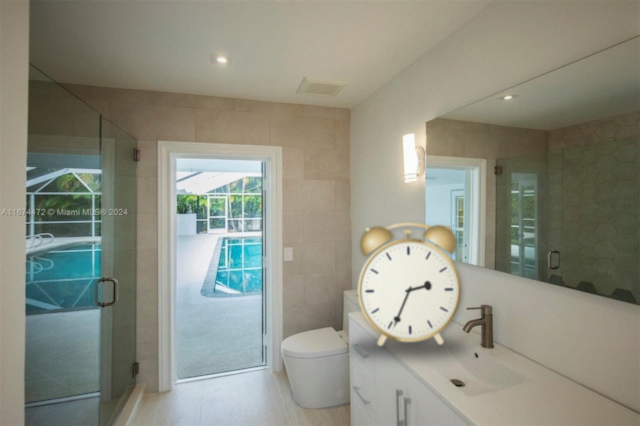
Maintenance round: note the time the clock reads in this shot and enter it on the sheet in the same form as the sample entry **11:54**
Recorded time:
**2:34**
